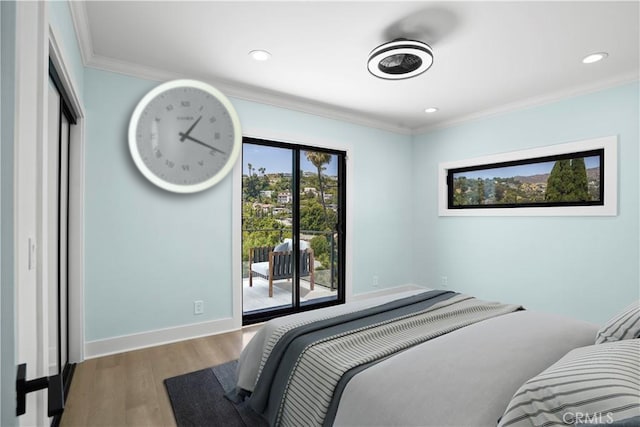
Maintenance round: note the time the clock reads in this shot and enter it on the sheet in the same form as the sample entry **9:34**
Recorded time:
**1:19**
